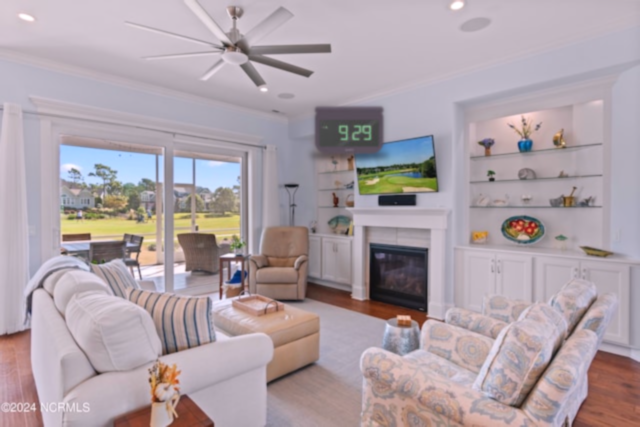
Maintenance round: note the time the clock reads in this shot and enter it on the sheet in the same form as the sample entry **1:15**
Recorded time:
**9:29**
